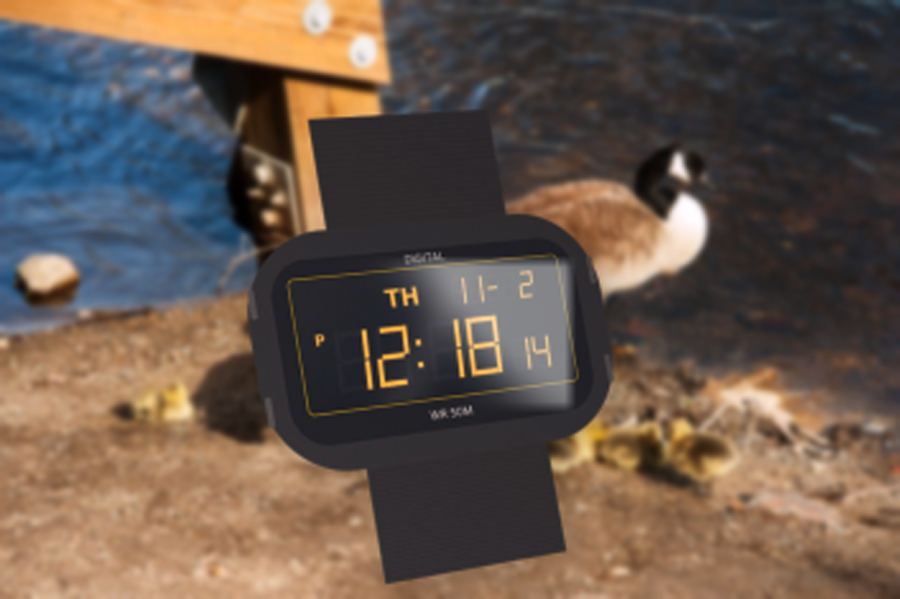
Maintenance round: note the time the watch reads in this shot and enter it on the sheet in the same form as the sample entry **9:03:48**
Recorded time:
**12:18:14**
